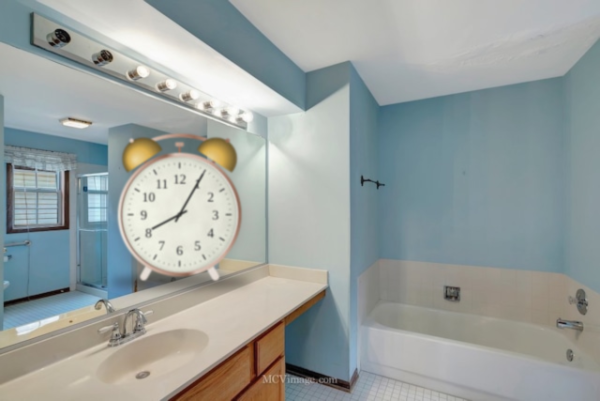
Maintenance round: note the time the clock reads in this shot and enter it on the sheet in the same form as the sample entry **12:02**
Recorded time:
**8:05**
